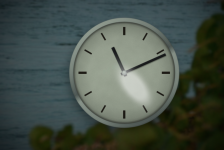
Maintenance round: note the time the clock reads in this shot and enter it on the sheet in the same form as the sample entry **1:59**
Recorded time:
**11:11**
